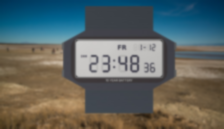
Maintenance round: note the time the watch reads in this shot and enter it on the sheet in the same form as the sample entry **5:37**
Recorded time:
**23:48**
